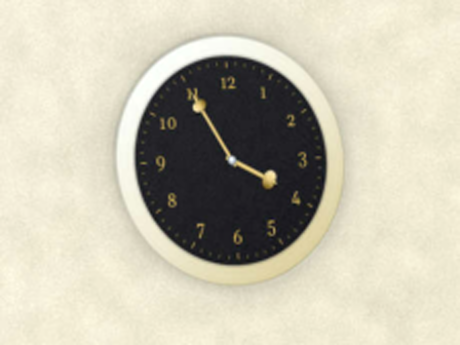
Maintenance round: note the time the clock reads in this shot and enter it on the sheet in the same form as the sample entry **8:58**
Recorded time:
**3:55**
